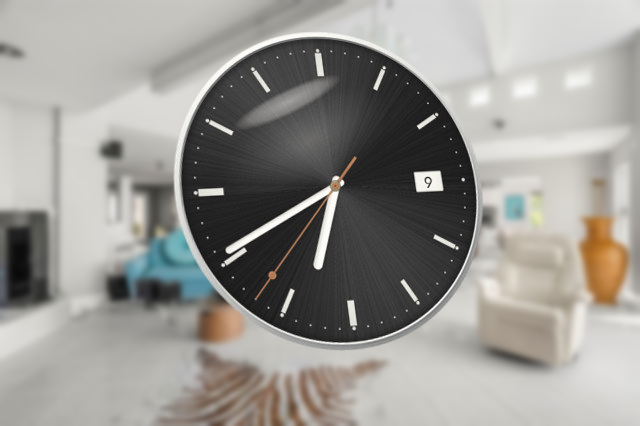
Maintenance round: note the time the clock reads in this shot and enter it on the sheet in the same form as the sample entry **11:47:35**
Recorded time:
**6:40:37**
